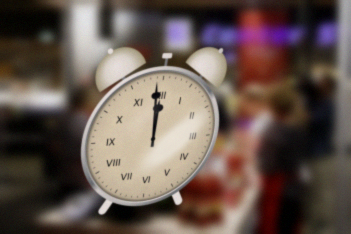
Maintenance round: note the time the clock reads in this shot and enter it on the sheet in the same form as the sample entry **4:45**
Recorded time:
**11:59**
